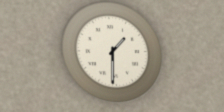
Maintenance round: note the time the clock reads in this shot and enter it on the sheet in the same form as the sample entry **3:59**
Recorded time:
**1:31**
